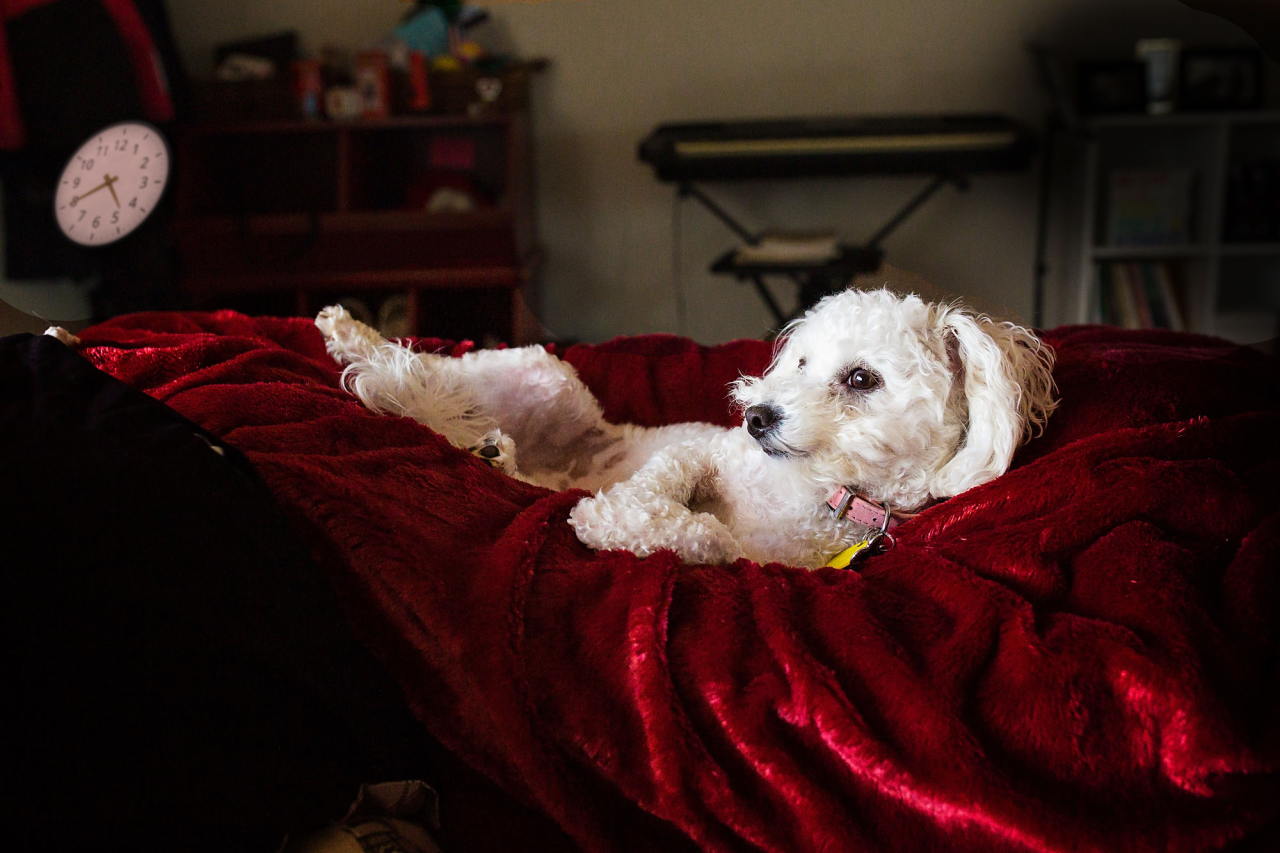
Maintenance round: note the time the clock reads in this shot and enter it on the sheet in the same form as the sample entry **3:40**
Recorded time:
**4:40**
